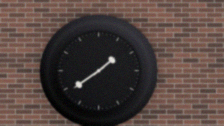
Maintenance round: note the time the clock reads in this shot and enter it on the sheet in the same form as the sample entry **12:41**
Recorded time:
**1:39**
